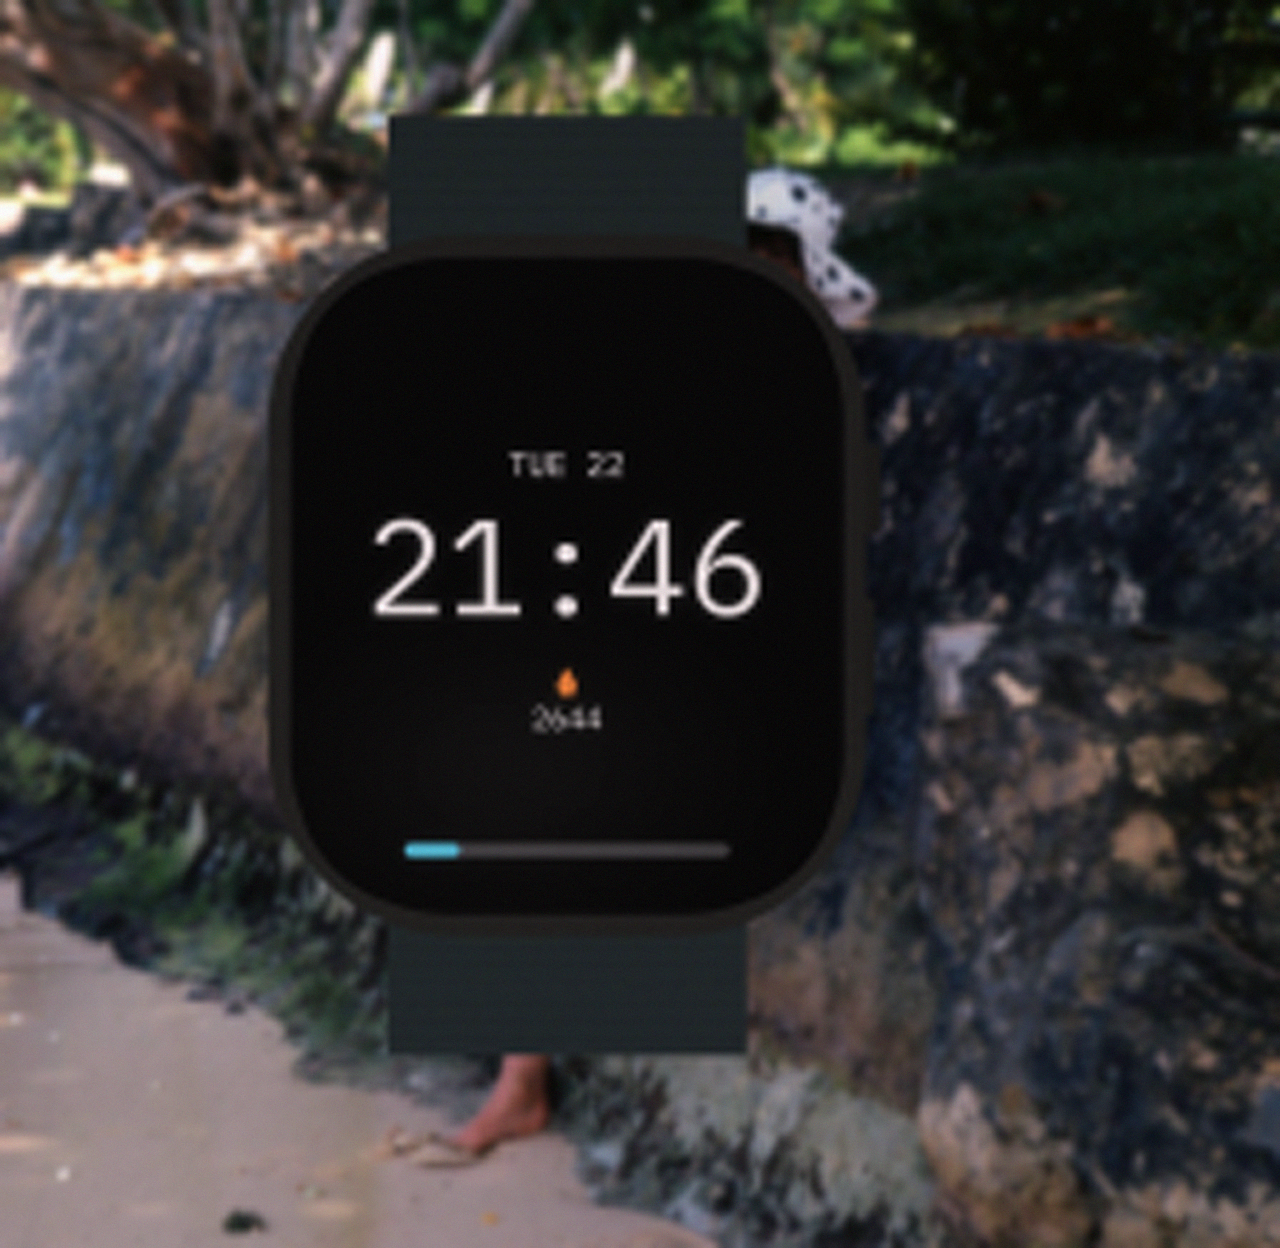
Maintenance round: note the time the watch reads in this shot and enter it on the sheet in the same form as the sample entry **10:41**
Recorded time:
**21:46**
